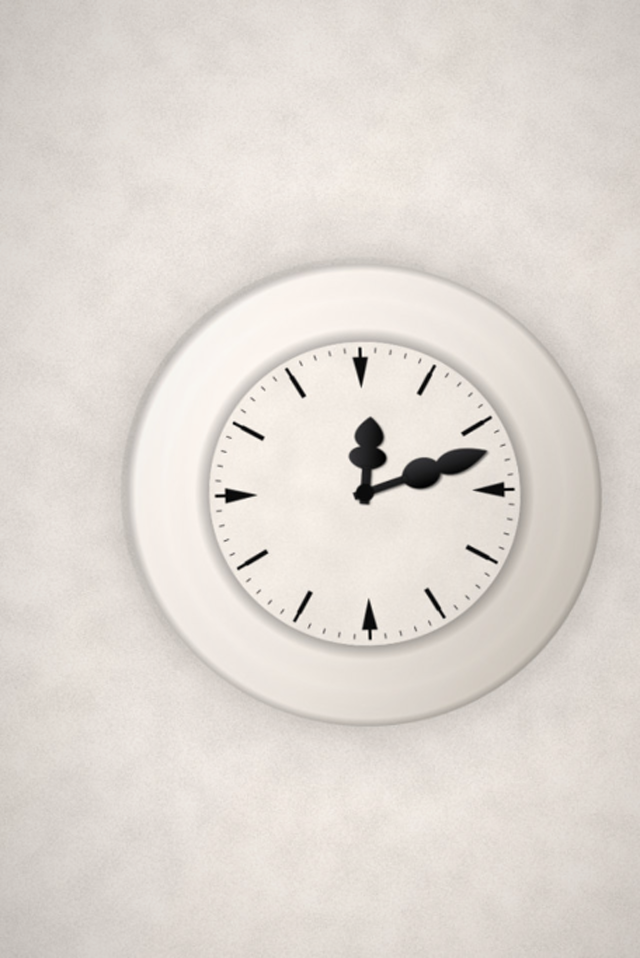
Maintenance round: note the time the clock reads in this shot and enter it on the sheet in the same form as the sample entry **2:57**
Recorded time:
**12:12**
